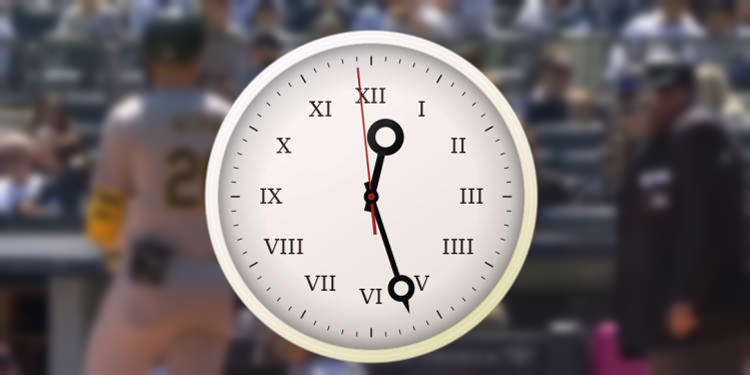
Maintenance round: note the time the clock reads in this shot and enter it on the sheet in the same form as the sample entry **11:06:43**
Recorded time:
**12:26:59**
